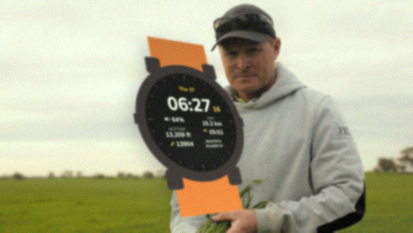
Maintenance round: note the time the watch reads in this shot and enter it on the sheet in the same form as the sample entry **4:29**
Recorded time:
**6:27**
